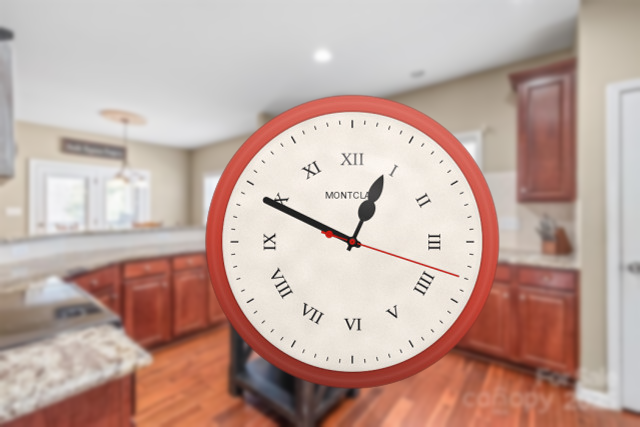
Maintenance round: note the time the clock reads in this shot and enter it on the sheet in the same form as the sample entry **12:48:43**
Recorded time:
**12:49:18**
